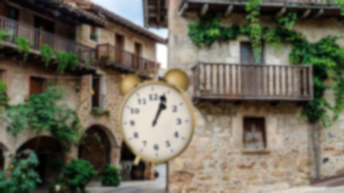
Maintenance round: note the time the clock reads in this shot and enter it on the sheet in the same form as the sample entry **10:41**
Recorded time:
**1:04**
